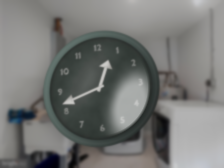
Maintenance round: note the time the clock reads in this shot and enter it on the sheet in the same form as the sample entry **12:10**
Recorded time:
**12:42**
